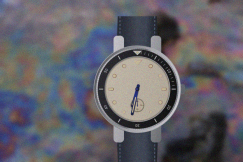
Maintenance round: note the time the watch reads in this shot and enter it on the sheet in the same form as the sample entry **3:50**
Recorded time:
**6:32**
